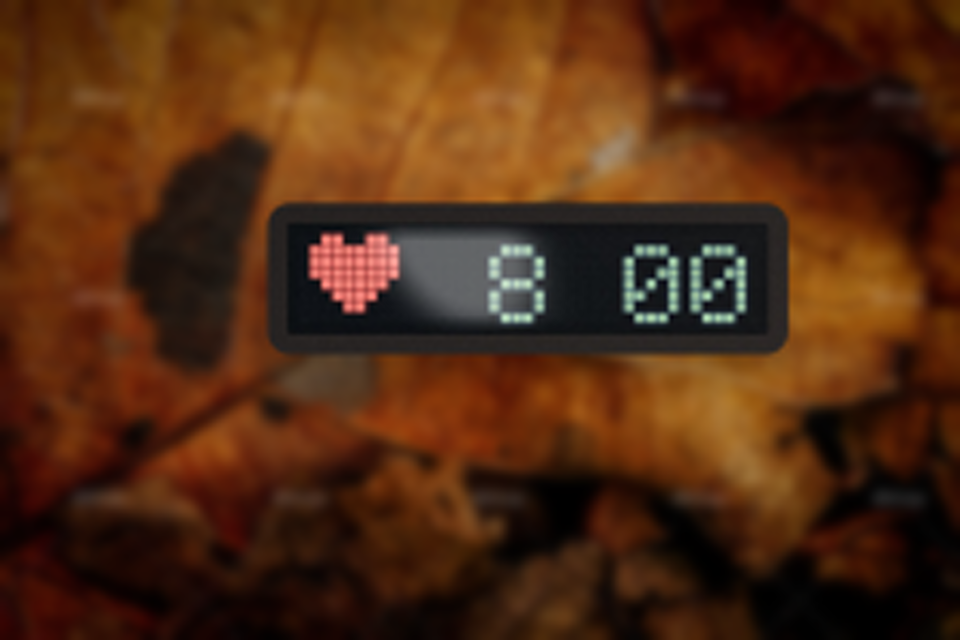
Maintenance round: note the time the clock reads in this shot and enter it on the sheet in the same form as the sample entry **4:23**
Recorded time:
**8:00**
